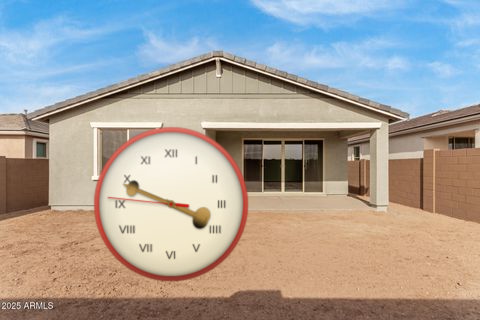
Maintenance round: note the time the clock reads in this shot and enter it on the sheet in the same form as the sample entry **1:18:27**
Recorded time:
**3:48:46**
